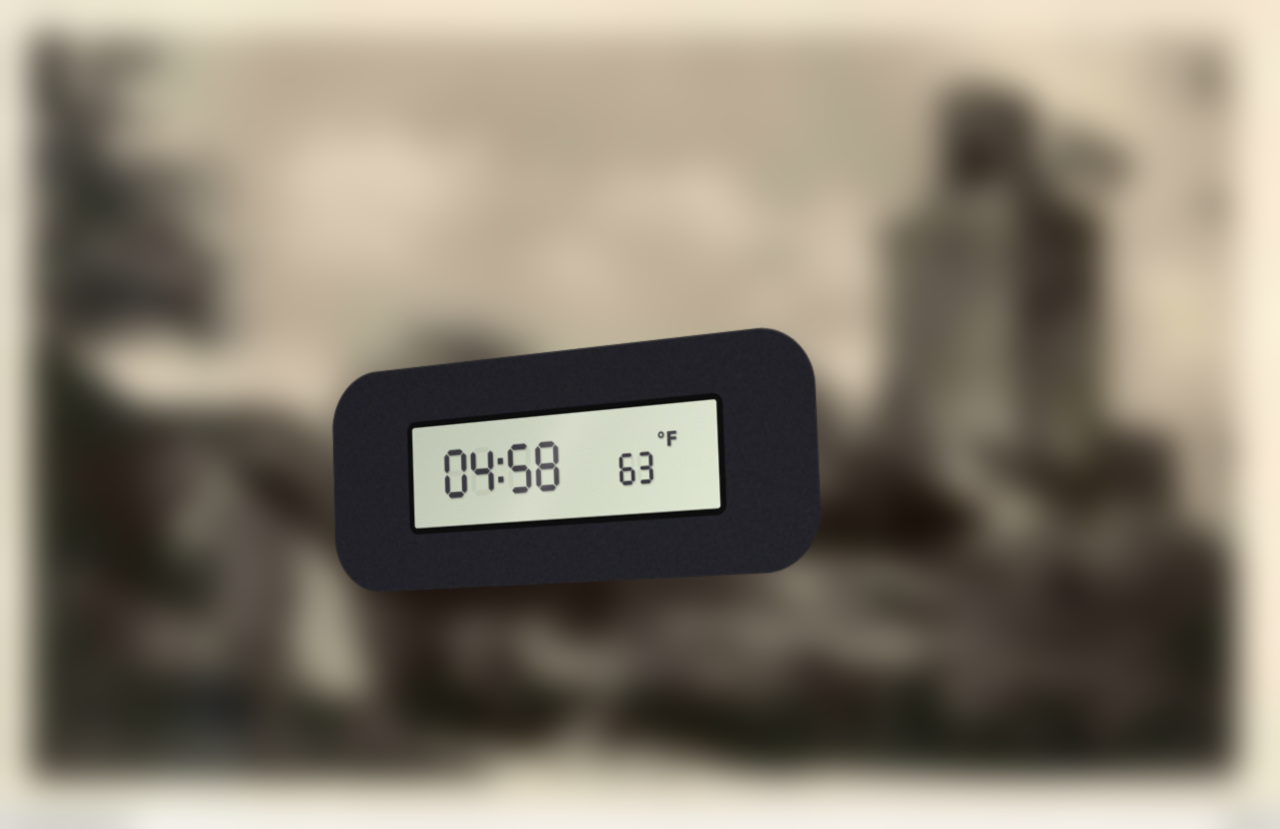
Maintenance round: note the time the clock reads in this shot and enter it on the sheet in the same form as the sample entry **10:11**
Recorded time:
**4:58**
